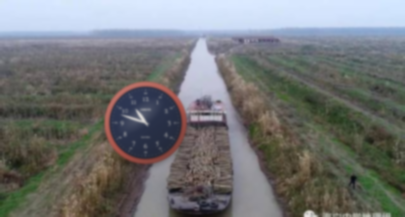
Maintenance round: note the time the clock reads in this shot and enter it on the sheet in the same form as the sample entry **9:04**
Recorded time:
**10:48**
